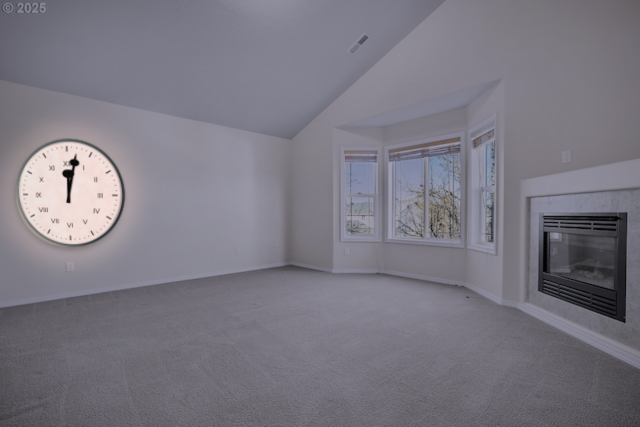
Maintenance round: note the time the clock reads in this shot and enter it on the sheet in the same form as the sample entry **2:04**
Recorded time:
**12:02**
